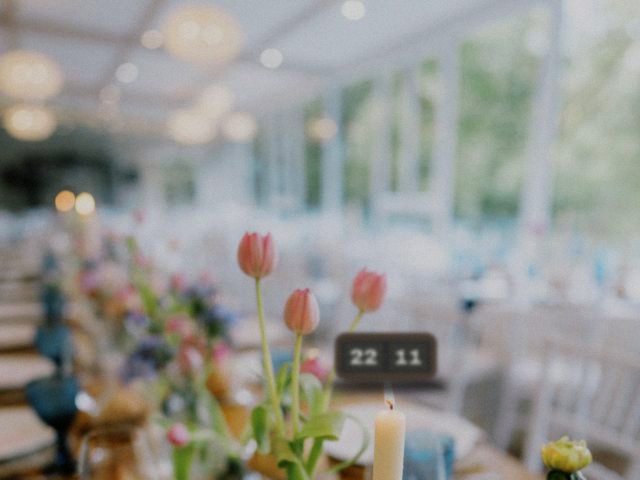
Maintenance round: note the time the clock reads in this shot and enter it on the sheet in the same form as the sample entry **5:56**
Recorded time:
**22:11**
